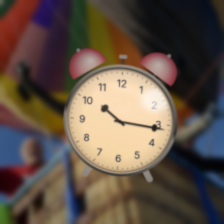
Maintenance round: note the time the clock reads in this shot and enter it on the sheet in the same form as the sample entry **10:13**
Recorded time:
**10:16**
